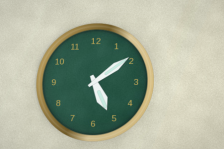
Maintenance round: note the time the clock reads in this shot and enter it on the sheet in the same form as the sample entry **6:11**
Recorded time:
**5:09**
